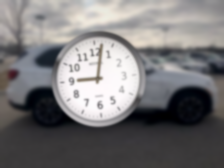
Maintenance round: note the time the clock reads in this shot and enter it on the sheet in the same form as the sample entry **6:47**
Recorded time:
**9:02**
